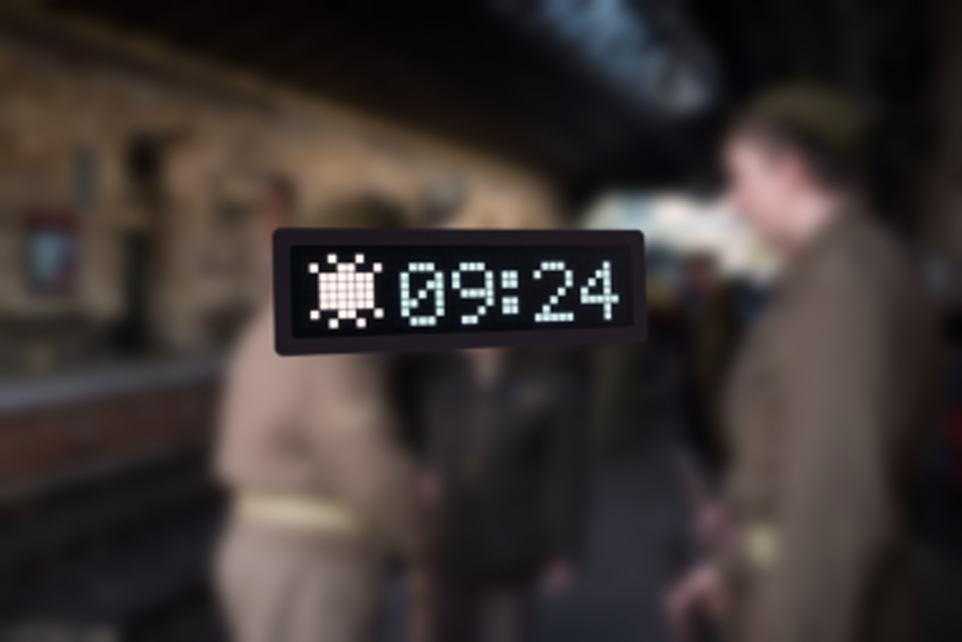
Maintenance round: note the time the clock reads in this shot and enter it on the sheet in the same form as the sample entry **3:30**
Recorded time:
**9:24**
